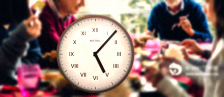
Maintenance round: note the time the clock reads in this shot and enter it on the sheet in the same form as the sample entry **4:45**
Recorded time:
**5:07**
